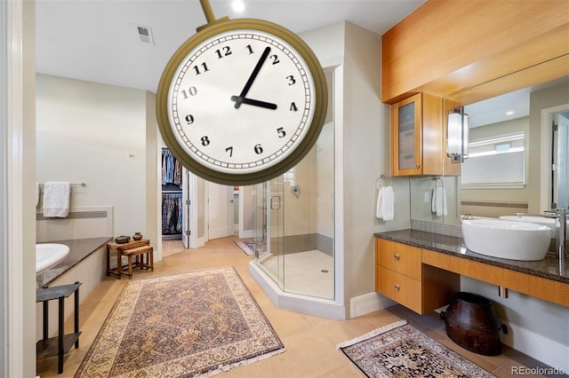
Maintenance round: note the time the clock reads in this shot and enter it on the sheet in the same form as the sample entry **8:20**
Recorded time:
**4:08**
